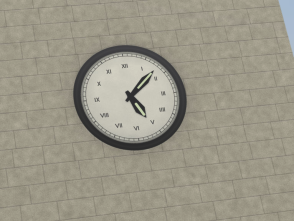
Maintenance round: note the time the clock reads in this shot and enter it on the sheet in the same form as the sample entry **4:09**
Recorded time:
**5:08**
